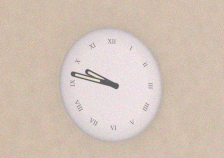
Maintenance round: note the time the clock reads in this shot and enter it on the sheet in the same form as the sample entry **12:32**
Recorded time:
**9:47**
